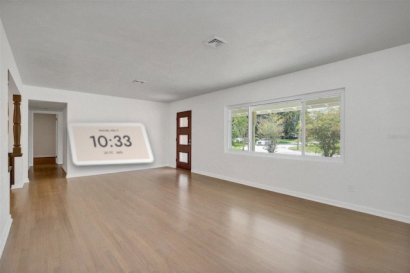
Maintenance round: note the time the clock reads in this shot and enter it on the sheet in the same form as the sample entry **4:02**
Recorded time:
**10:33**
